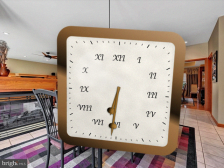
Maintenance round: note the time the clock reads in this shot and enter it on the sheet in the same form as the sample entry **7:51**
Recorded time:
**6:31**
